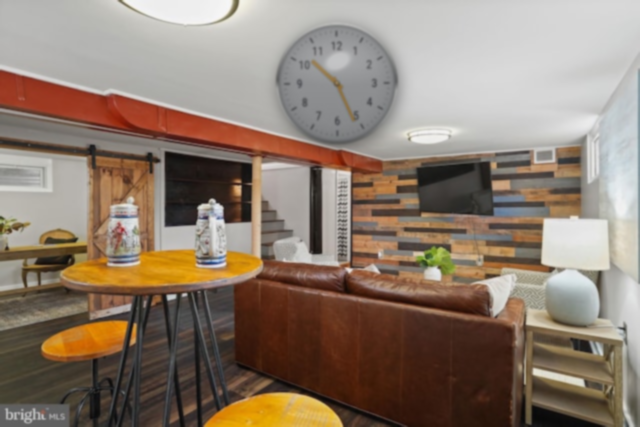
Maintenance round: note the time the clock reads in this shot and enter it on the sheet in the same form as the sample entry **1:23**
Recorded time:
**10:26**
